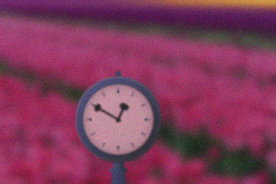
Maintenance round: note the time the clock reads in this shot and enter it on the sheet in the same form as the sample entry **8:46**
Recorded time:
**12:50**
